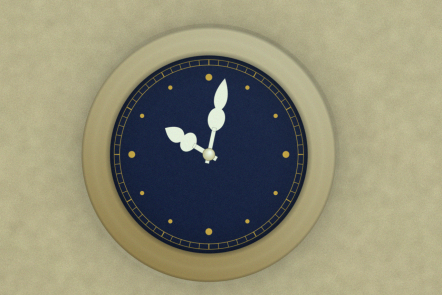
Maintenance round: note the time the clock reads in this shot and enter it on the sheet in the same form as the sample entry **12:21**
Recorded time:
**10:02**
